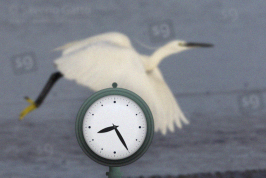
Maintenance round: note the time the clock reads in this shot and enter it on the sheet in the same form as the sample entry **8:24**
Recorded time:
**8:25**
